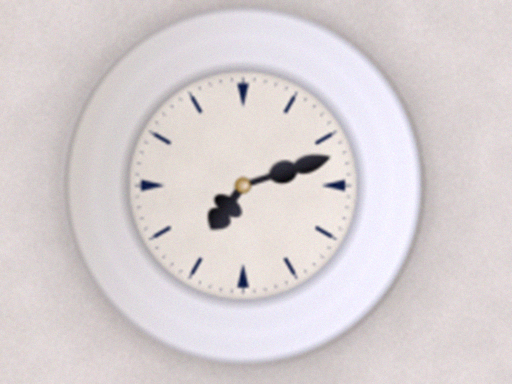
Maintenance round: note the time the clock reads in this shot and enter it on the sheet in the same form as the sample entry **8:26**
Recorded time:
**7:12**
